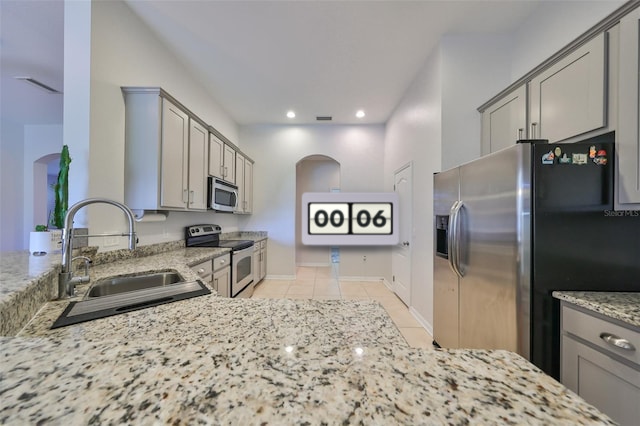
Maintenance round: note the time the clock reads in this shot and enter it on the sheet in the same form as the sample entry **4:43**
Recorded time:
**0:06**
